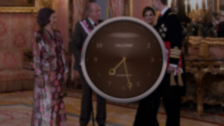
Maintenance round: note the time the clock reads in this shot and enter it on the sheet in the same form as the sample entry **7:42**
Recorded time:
**7:28**
